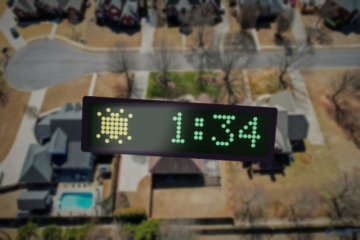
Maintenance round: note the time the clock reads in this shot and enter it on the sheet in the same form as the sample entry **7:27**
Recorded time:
**1:34**
